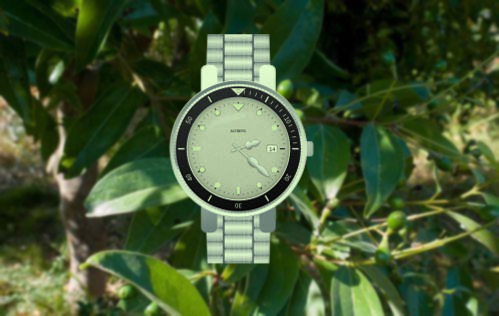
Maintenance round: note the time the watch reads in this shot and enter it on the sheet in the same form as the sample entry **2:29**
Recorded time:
**2:22**
